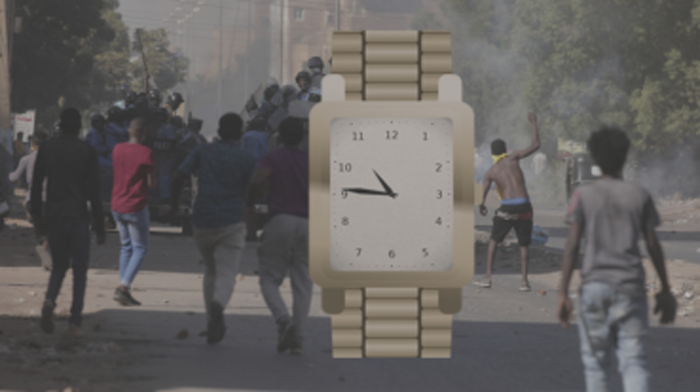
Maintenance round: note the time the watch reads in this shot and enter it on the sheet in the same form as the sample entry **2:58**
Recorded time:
**10:46**
